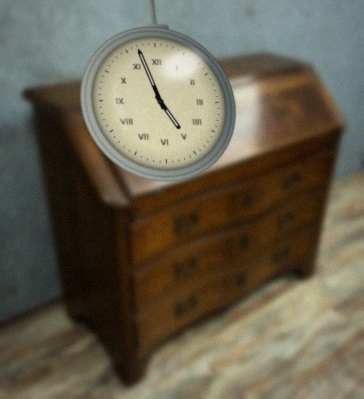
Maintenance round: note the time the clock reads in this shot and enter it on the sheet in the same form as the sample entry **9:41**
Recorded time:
**4:57**
